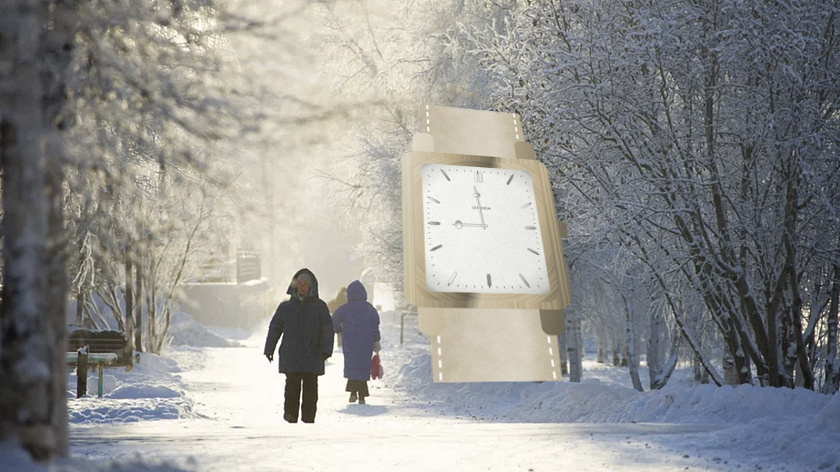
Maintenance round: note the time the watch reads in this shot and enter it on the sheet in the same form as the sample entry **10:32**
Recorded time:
**8:59**
